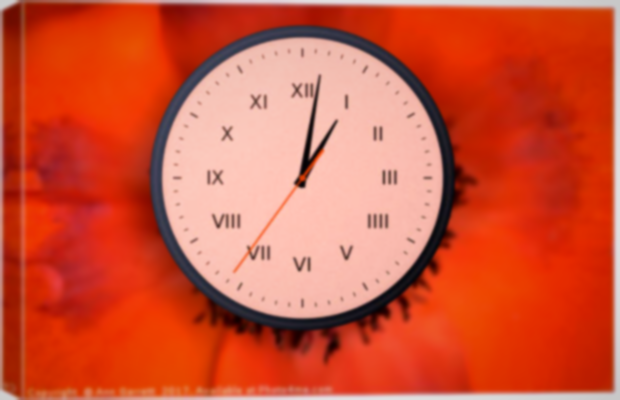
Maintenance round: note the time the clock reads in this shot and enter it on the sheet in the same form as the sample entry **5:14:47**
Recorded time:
**1:01:36**
